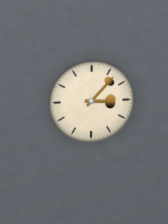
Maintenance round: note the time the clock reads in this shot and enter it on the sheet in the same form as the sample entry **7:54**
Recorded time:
**3:07**
